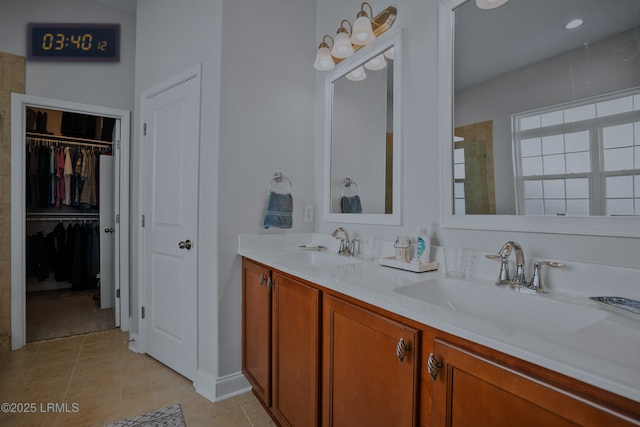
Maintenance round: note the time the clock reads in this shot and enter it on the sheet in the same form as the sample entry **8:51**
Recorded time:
**3:40**
